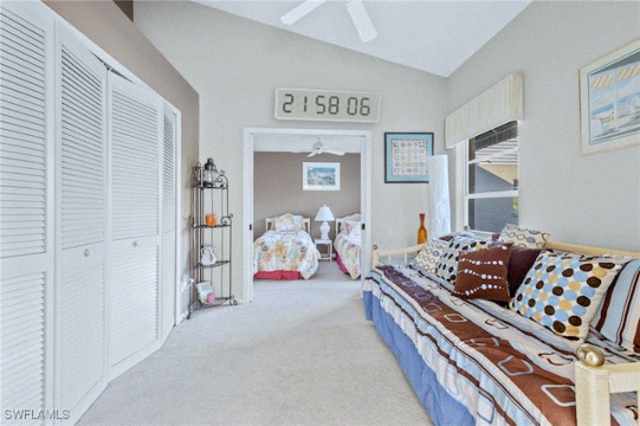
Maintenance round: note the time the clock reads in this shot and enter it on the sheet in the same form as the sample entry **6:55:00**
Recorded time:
**21:58:06**
